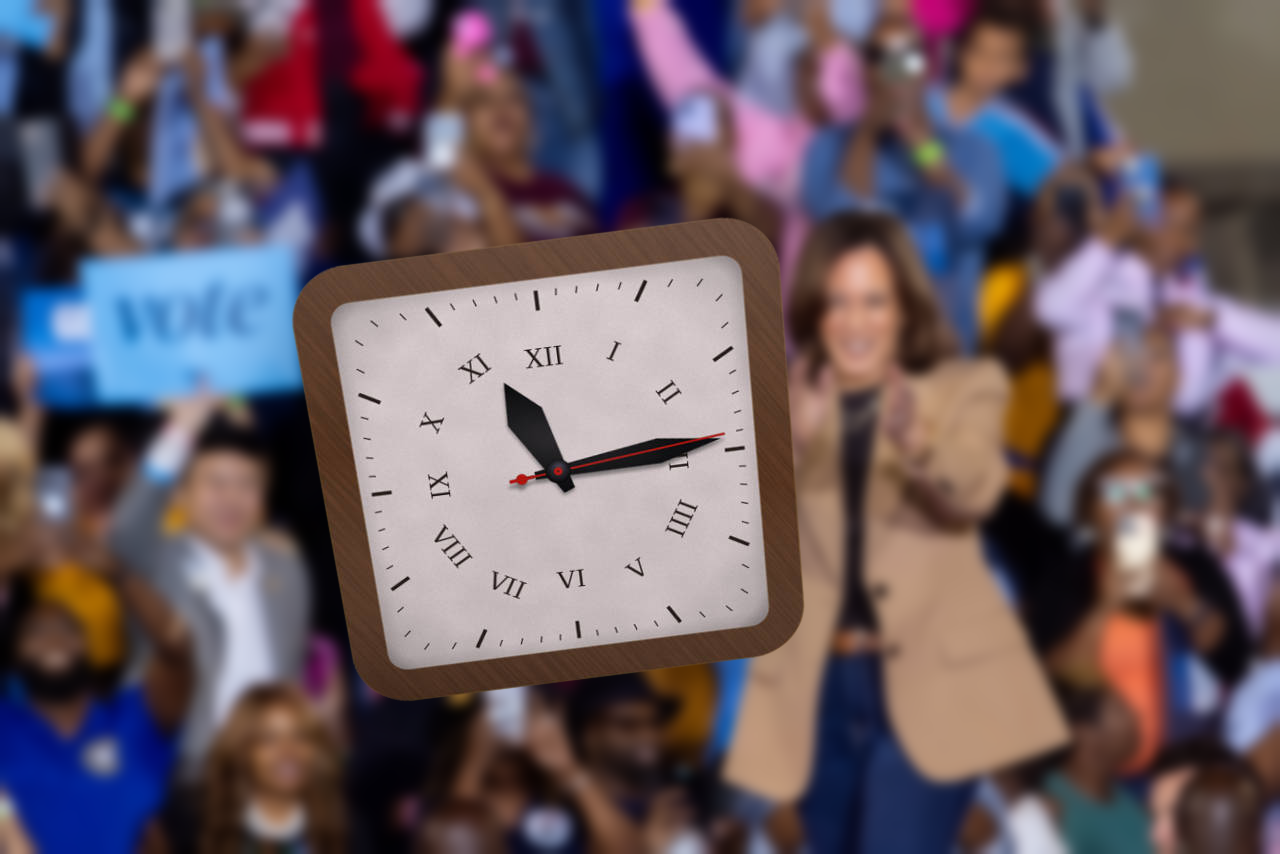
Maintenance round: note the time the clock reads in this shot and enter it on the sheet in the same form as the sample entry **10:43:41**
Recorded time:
**11:14:14**
